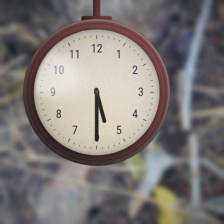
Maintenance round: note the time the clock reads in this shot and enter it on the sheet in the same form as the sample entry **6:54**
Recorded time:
**5:30**
